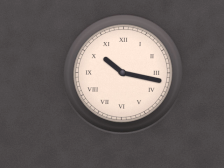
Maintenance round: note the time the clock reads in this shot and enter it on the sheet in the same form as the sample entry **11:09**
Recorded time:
**10:17**
